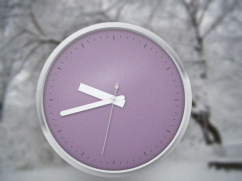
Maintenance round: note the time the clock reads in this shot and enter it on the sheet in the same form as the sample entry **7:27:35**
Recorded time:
**9:42:32**
